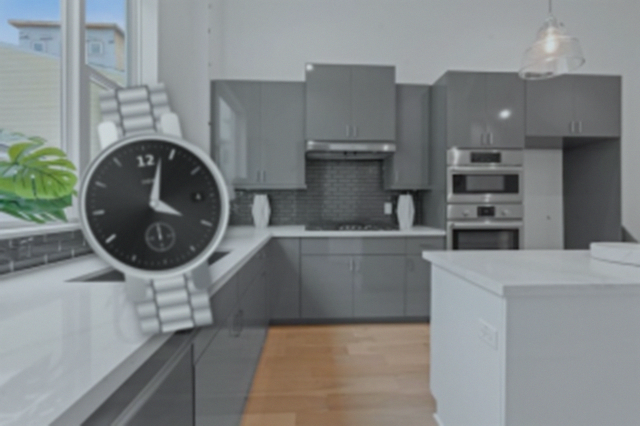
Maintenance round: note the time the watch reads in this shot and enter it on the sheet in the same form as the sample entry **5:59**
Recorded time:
**4:03**
